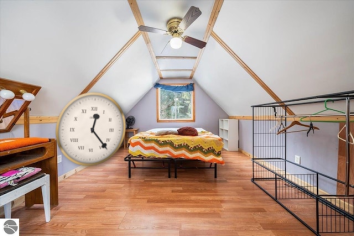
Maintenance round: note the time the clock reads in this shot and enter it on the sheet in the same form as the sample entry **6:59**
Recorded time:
**12:23**
